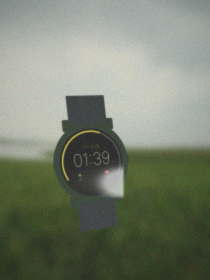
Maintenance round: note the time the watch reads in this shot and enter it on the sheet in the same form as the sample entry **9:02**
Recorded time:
**1:39**
